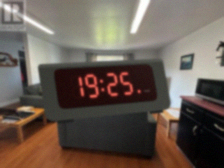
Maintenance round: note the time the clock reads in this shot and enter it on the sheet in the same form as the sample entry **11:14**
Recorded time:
**19:25**
